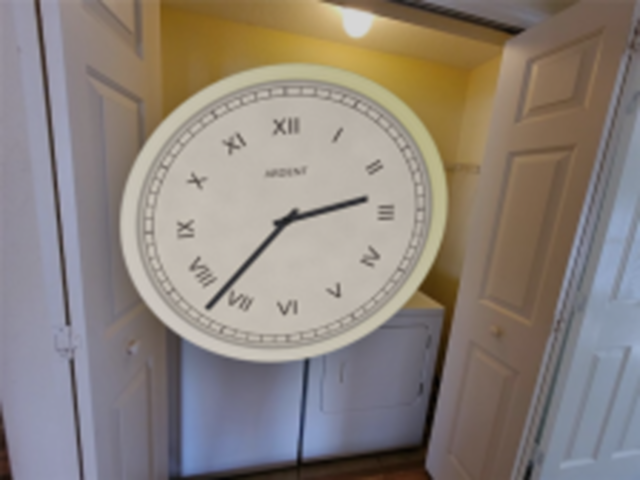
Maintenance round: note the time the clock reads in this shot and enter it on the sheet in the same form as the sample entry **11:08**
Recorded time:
**2:37**
